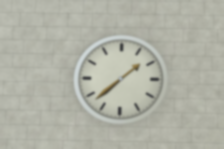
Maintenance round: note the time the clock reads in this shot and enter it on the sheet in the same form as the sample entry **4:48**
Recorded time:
**1:38**
